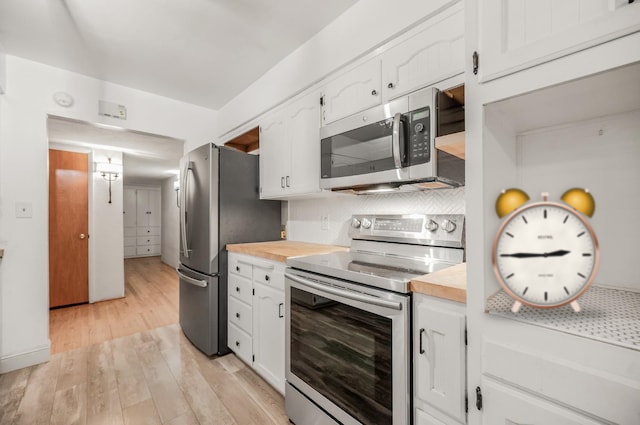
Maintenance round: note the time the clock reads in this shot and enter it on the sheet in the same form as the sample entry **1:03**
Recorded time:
**2:45**
